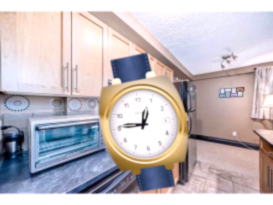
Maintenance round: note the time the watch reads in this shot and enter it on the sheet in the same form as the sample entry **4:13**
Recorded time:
**12:46**
